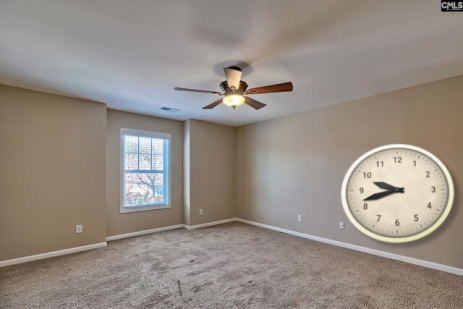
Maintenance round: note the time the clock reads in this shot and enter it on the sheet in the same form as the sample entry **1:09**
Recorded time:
**9:42**
